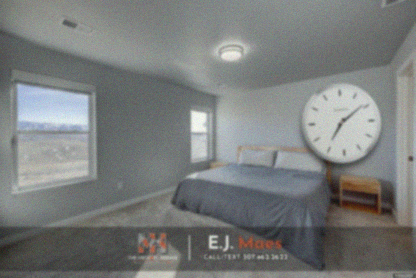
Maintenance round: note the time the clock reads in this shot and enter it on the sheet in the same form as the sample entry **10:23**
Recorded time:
**7:09**
